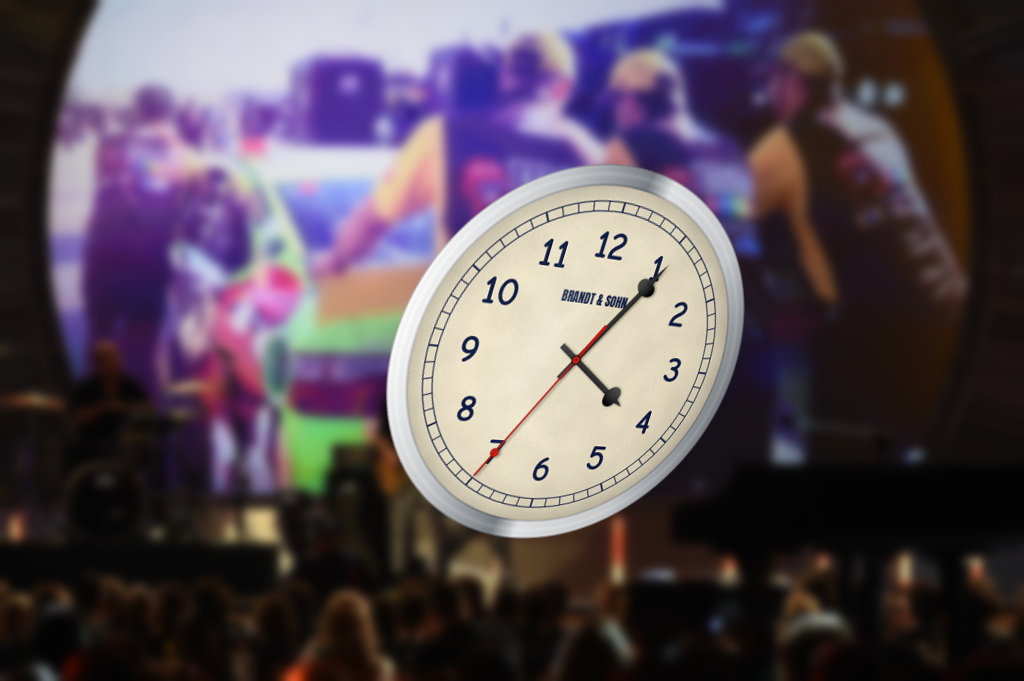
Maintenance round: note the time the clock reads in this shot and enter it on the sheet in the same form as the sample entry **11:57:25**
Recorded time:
**4:05:35**
